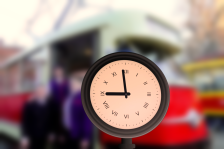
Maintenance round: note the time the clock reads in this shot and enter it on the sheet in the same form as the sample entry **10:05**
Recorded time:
**8:59**
